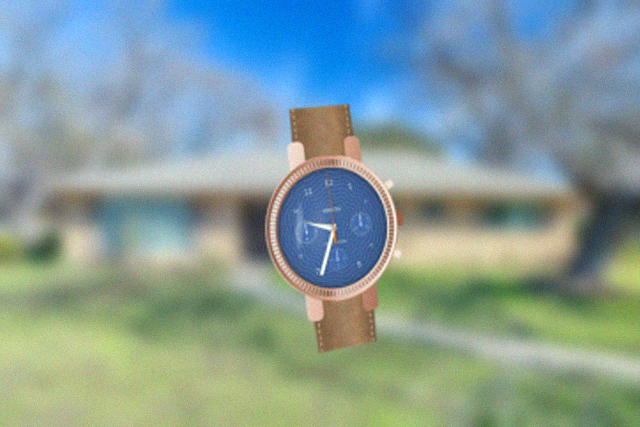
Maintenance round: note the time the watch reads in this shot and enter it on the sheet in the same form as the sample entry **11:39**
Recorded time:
**9:34**
